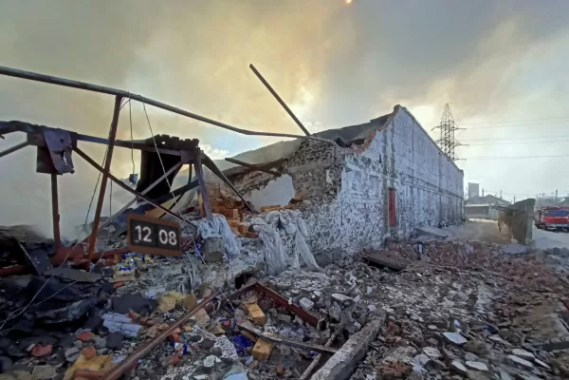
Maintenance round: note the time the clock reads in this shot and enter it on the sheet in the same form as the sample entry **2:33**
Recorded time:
**12:08**
